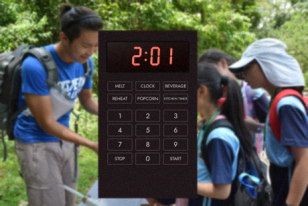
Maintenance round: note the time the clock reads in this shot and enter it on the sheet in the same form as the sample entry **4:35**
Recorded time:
**2:01**
